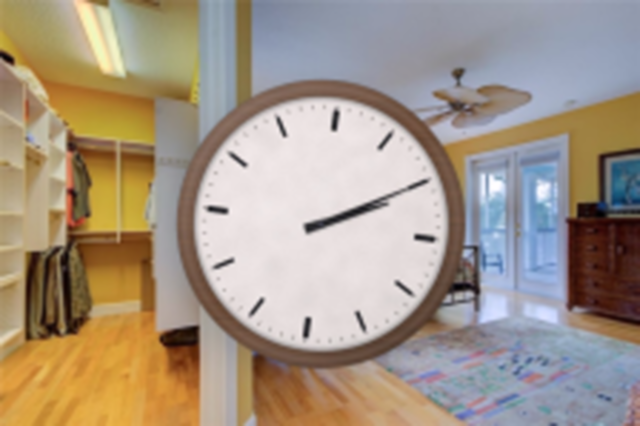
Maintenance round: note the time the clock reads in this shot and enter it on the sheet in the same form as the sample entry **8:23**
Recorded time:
**2:10**
